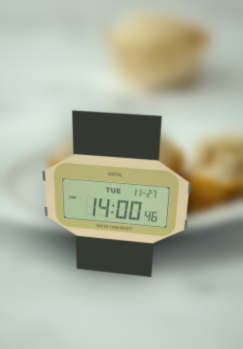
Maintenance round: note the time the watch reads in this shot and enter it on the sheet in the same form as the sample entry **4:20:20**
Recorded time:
**14:00:46**
